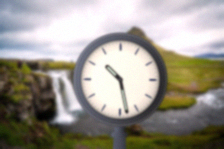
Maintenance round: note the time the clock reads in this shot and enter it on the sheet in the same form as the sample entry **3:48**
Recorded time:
**10:28**
